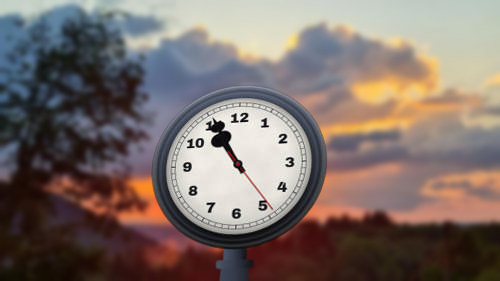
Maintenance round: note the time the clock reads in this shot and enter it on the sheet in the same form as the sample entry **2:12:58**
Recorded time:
**10:55:24**
